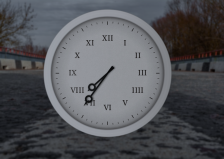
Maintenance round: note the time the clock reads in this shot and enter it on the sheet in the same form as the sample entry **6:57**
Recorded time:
**7:36**
